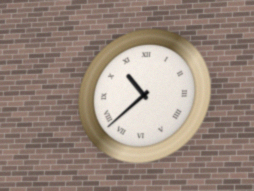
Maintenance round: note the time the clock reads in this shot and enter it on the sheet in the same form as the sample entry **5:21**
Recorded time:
**10:38**
